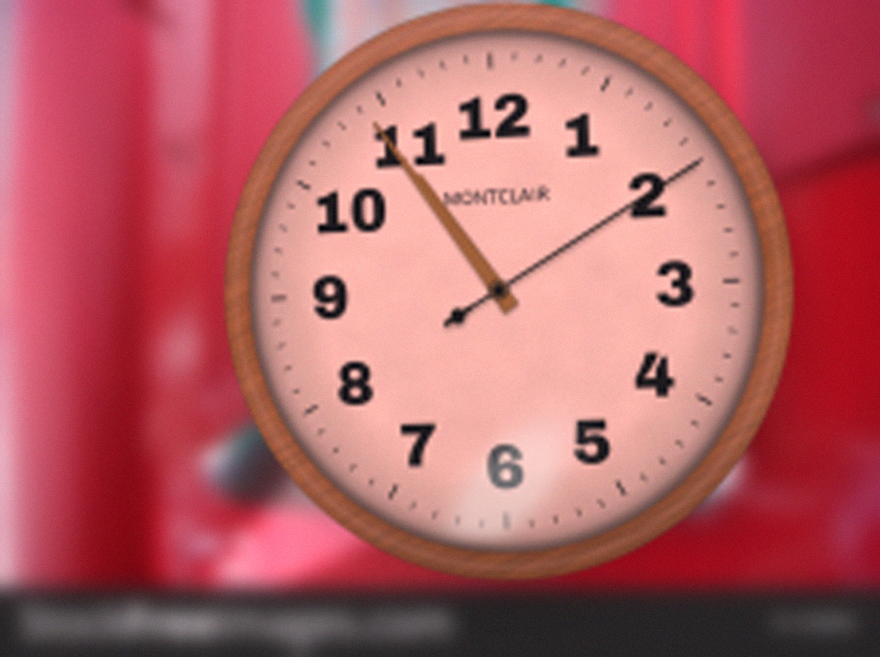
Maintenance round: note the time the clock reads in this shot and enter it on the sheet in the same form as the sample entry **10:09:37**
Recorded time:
**10:54:10**
